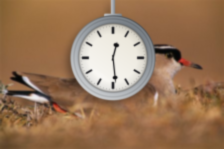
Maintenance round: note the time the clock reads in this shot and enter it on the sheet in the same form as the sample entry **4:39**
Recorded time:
**12:29**
